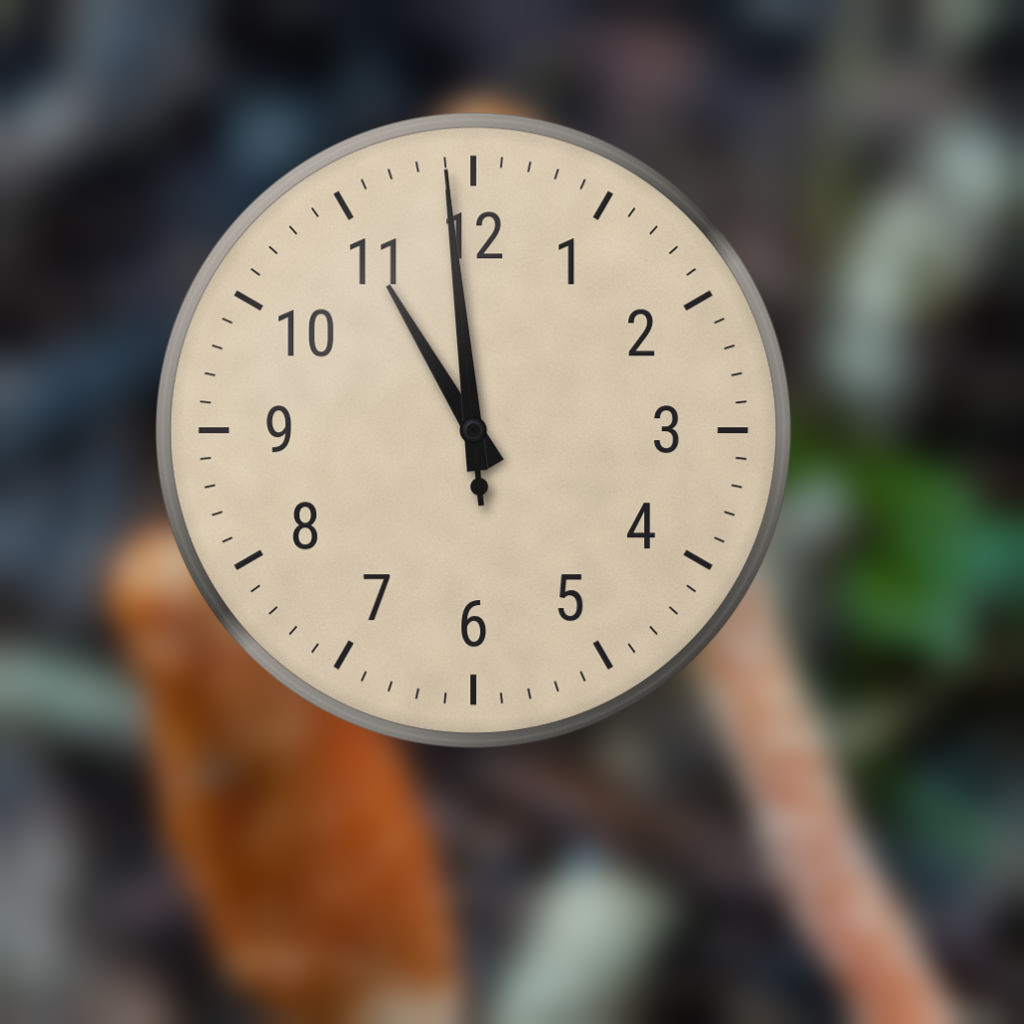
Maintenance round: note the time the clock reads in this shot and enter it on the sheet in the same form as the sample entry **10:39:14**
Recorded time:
**10:58:59**
